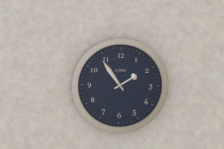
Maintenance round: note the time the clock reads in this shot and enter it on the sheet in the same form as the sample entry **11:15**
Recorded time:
**1:54**
